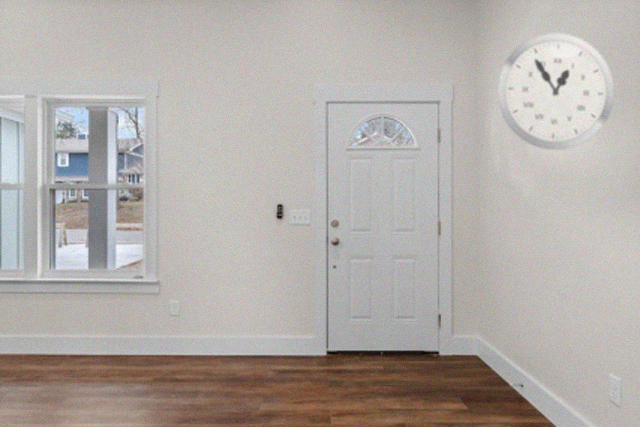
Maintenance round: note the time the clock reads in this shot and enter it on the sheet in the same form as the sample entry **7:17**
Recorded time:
**12:54**
